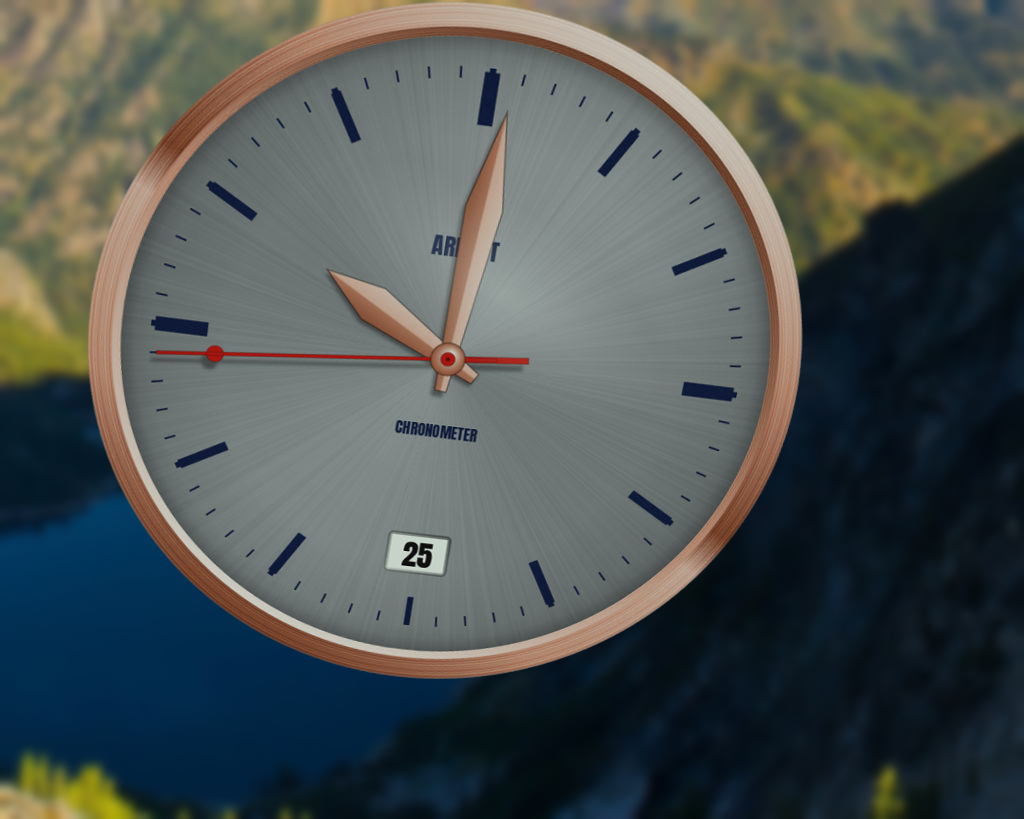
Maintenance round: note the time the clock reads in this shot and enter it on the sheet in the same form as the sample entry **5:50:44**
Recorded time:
**10:00:44**
